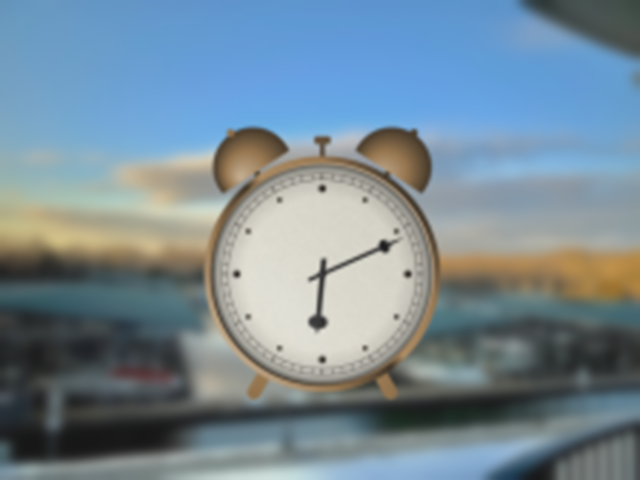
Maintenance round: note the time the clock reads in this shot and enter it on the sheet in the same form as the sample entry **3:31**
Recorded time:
**6:11**
